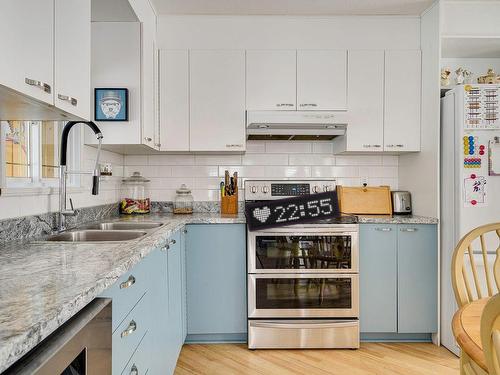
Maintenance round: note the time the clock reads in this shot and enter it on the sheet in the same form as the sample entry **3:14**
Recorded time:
**22:55**
